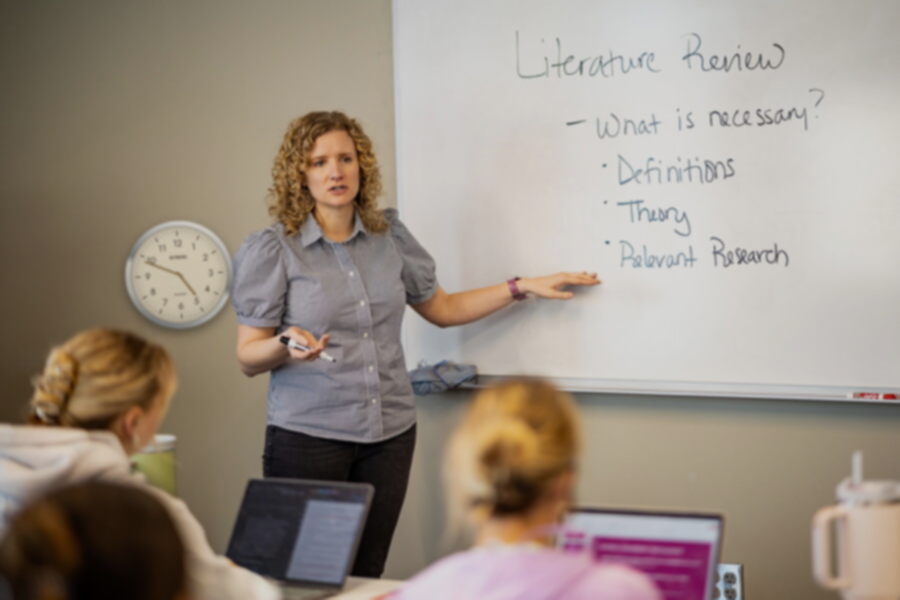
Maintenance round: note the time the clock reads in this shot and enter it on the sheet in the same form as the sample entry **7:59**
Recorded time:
**4:49**
